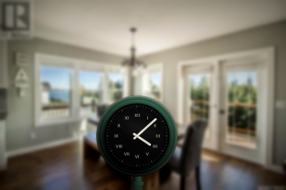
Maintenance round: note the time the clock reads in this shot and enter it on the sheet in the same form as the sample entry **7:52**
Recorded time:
**4:08**
